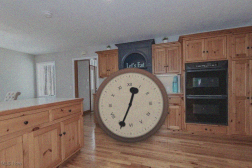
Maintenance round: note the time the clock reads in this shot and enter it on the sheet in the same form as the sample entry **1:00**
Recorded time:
**12:34**
